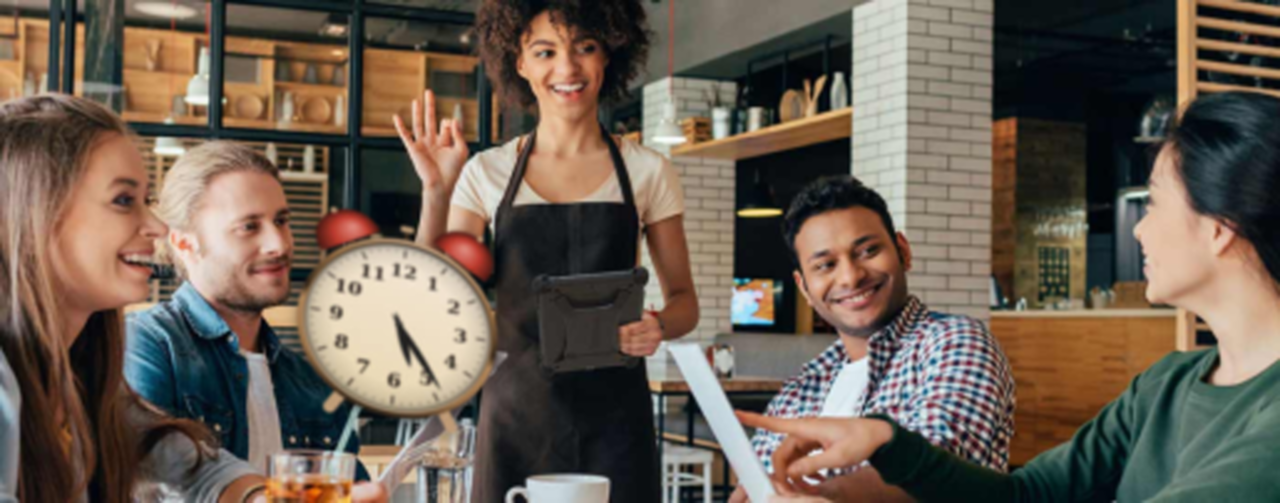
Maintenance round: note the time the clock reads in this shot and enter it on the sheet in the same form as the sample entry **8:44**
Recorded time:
**5:24**
